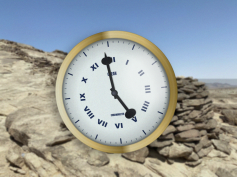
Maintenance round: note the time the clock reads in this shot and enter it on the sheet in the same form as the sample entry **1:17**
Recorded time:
**4:59**
